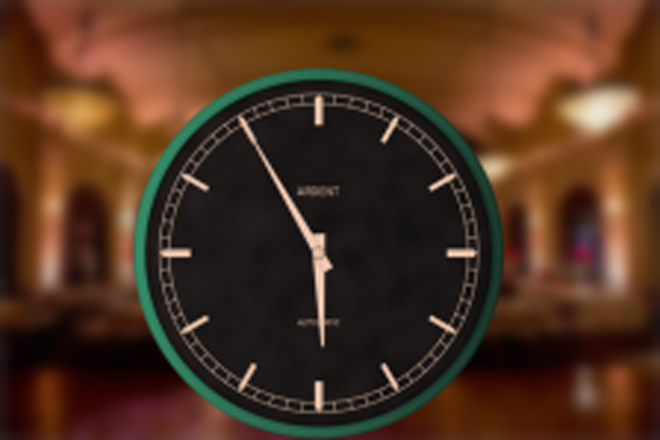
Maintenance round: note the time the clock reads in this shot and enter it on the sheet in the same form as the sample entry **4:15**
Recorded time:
**5:55**
